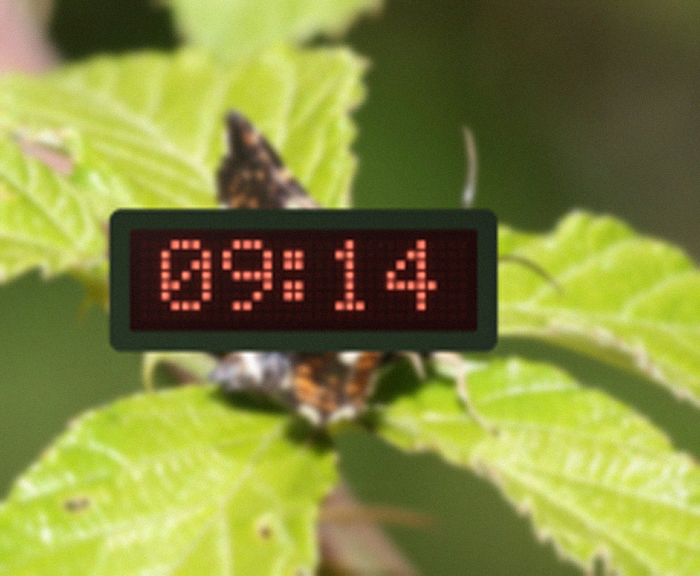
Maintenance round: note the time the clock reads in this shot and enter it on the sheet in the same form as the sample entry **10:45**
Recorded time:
**9:14**
